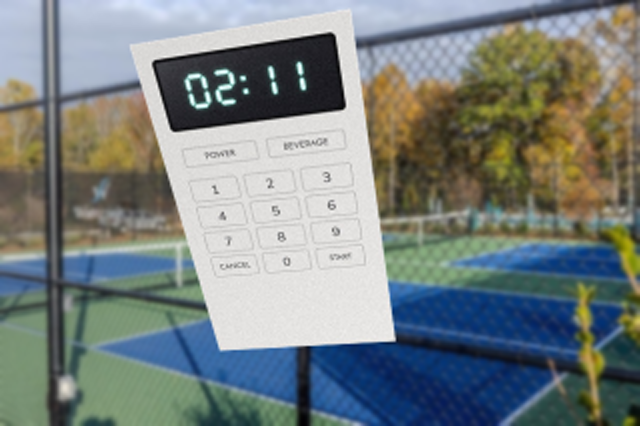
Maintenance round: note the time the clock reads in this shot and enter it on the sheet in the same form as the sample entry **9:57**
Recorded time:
**2:11**
